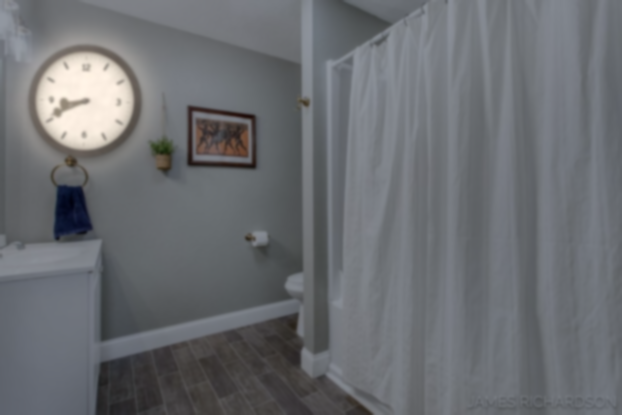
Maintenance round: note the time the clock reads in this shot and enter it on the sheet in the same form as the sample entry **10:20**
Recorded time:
**8:41**
